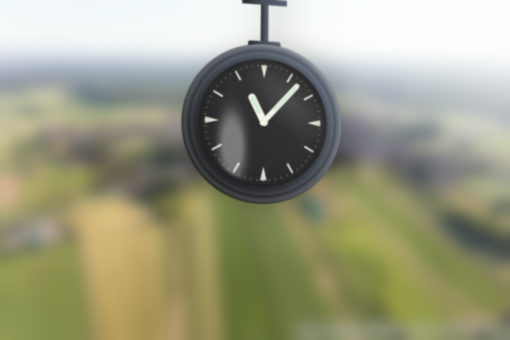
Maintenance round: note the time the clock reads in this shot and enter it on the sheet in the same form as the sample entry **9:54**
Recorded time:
**11:07**
